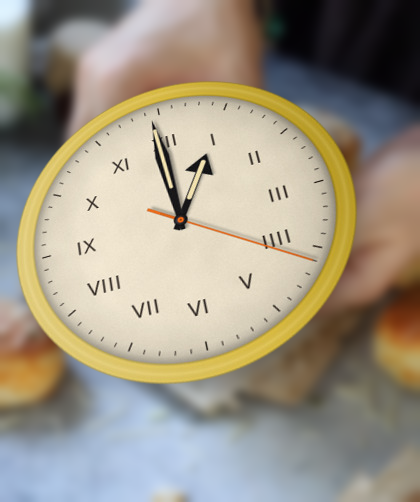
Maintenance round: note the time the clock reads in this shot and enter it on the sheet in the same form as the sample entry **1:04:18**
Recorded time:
**12:59:21**
